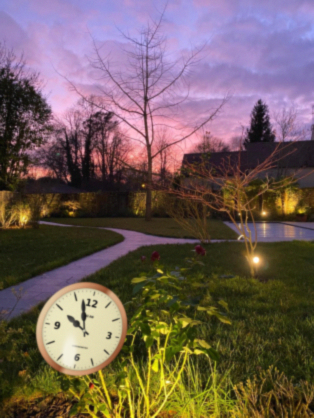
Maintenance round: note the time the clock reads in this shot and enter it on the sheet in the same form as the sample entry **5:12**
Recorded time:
**9:57**
